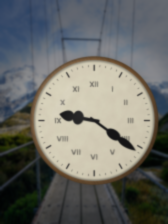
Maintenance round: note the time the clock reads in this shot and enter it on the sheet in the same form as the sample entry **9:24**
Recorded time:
**9:21**
